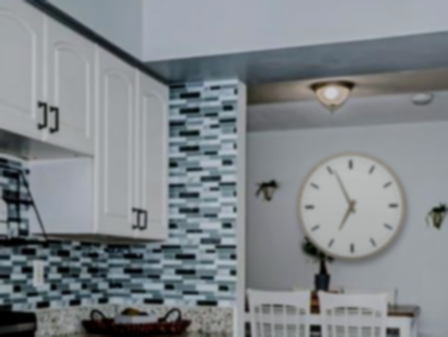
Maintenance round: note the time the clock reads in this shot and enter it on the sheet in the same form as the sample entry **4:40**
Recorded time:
**6:56**
